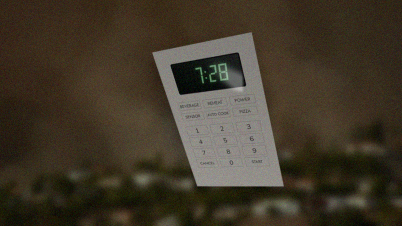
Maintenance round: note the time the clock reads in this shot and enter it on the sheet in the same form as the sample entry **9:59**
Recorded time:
**7:28**
